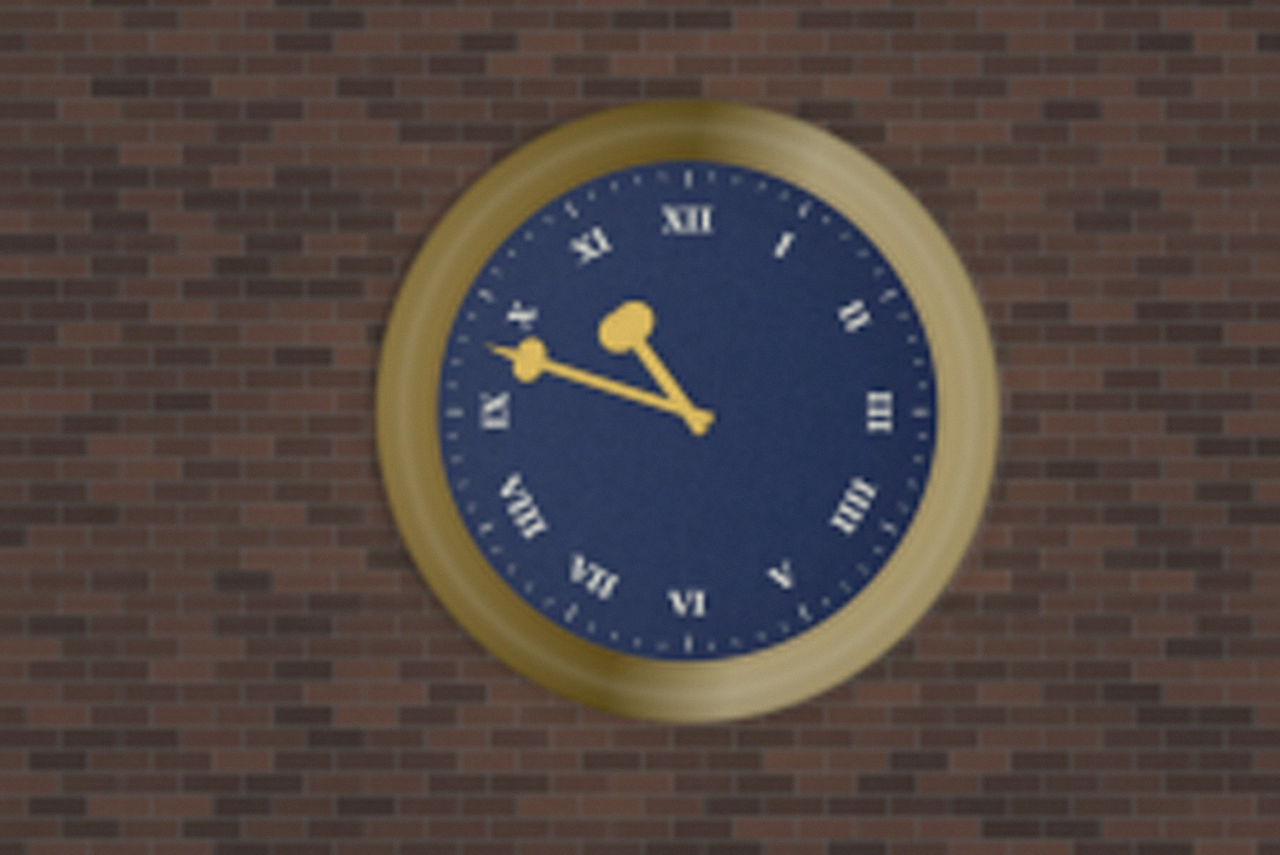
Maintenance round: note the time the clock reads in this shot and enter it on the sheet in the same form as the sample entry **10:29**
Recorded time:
**10:48**
